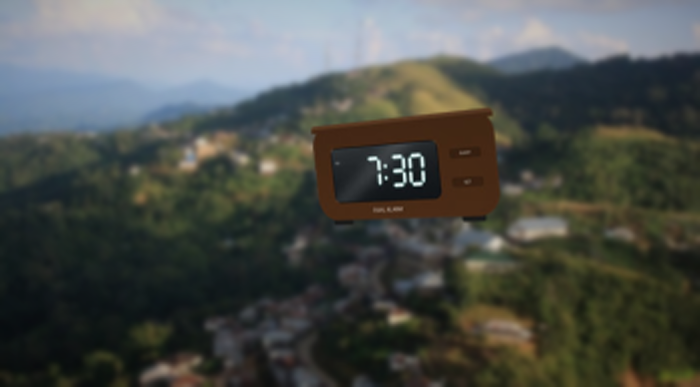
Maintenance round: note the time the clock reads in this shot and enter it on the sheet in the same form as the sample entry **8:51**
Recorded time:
**7:30**
